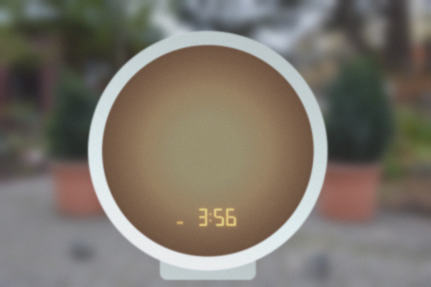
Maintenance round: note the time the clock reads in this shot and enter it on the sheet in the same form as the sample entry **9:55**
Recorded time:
**3:56**
